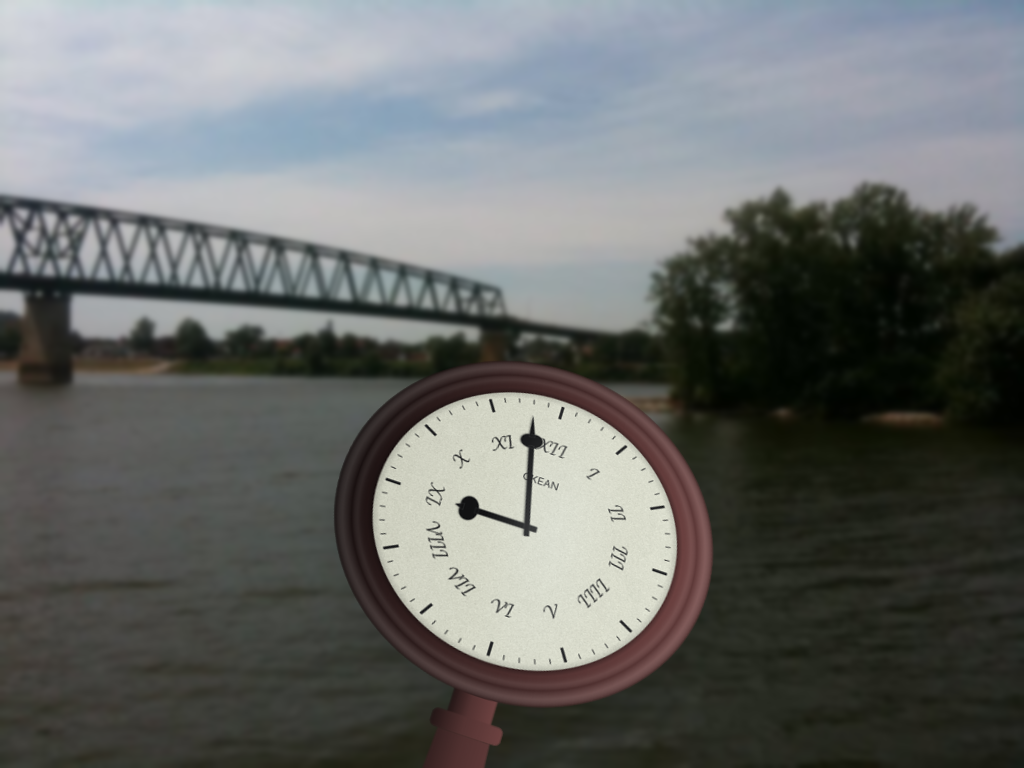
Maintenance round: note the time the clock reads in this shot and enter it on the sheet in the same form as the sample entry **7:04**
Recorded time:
**8:58**
